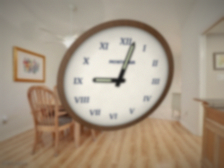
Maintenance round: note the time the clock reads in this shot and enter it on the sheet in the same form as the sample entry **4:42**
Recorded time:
**9:02**
